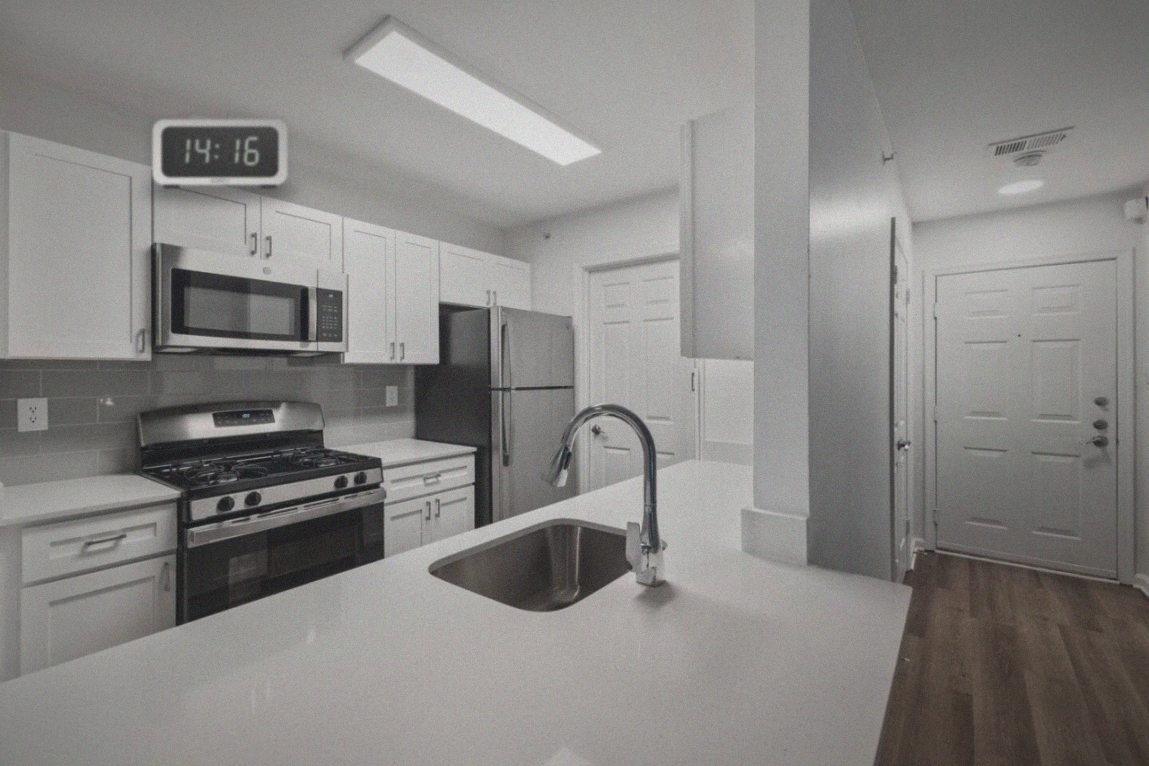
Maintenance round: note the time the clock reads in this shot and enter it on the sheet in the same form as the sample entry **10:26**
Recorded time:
**14:16**
